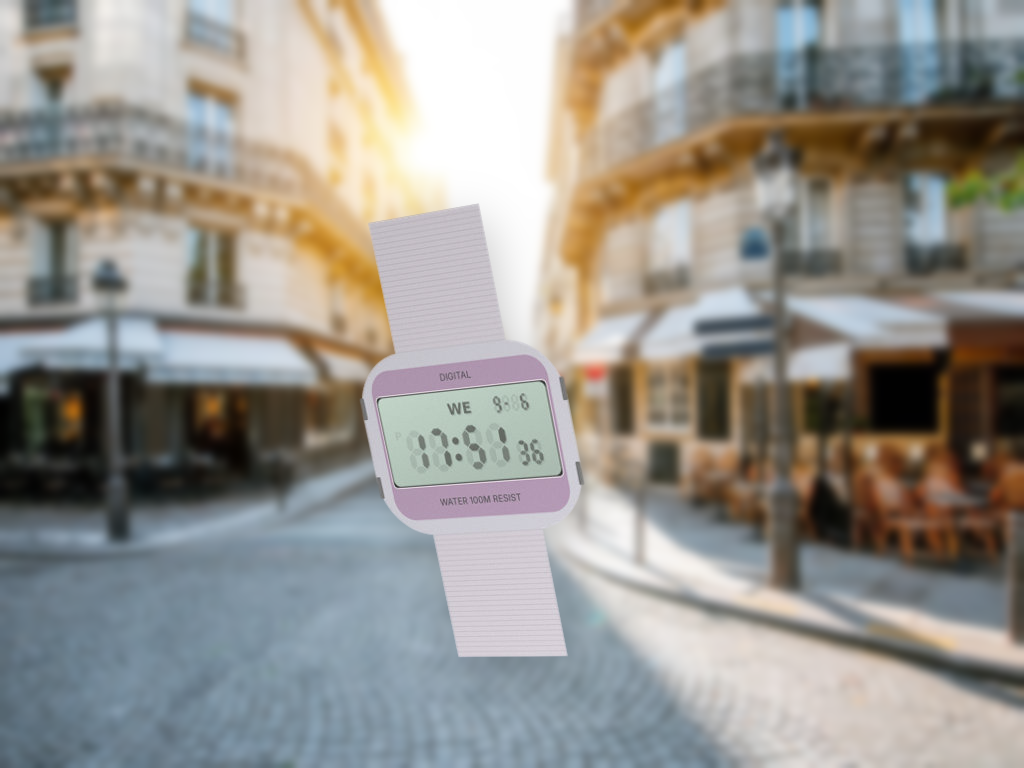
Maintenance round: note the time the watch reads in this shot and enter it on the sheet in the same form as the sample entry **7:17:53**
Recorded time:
**17:51:36**
